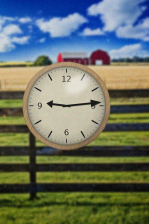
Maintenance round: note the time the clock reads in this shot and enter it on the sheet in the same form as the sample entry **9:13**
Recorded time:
**9:14**
